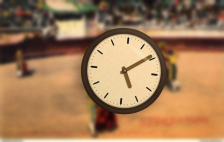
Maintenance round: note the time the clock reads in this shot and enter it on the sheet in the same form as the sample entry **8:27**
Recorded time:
**5:09**
